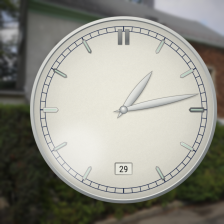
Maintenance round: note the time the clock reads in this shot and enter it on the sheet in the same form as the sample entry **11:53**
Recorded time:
**1:13**
